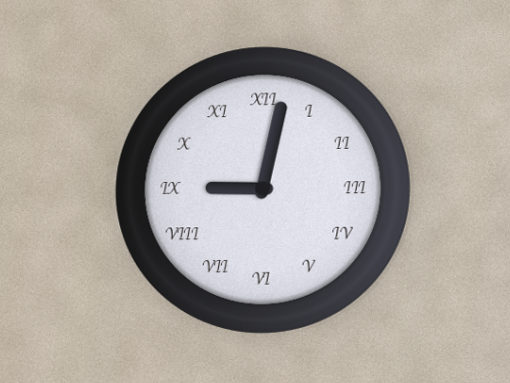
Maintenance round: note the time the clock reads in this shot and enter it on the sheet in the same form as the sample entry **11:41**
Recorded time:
**9:02**
